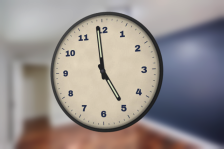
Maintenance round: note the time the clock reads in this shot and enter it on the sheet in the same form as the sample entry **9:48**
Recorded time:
**4:59**
